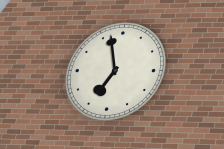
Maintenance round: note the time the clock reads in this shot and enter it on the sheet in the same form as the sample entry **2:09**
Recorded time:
**6:57**
